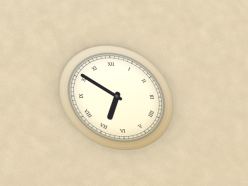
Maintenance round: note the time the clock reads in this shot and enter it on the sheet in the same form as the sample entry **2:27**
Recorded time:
**6:51**
